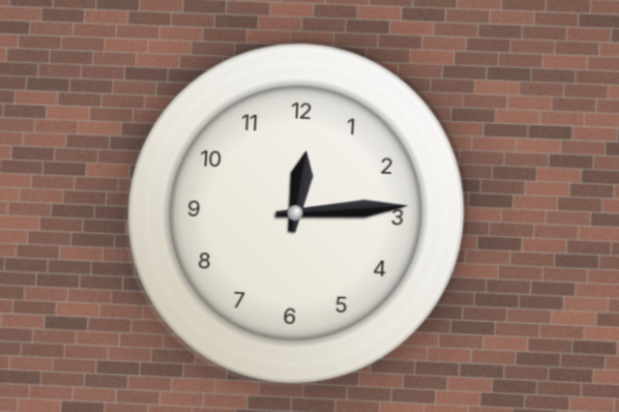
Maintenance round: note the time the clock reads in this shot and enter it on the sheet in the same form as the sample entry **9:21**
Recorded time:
**12:14**
